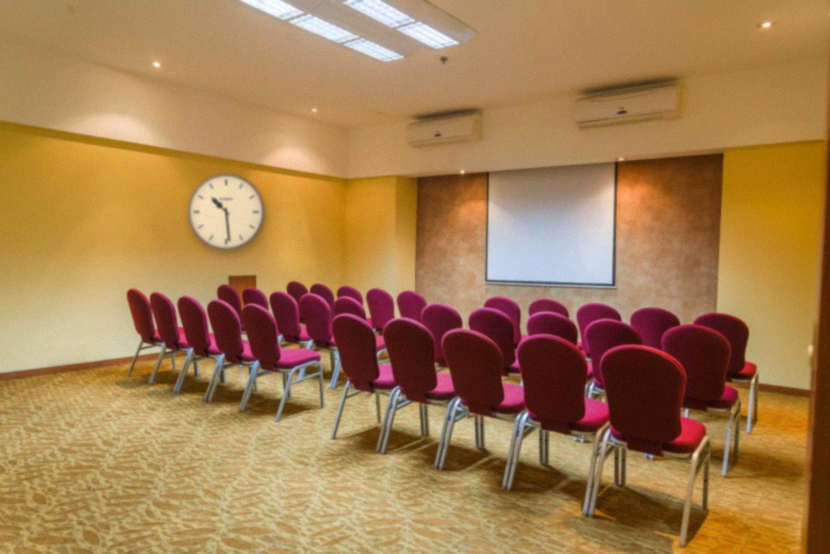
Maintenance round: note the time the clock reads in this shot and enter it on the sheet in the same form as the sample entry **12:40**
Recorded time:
**10:29**
